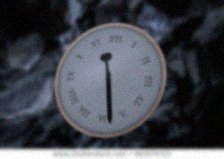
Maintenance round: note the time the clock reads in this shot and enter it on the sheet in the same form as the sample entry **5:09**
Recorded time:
**11:28**
